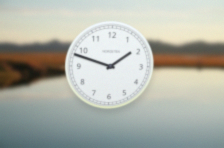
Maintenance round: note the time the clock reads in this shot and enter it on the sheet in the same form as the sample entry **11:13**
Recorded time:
**1:48**
